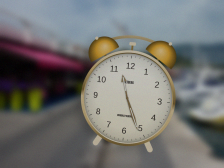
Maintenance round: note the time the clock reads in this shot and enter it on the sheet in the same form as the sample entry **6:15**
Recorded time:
**11:26**
